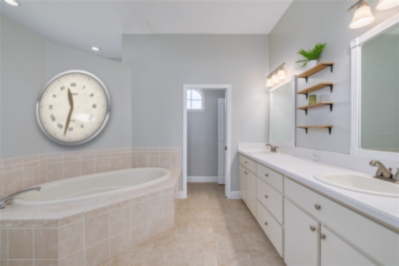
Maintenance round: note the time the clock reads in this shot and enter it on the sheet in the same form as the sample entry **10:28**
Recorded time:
**11:32**
